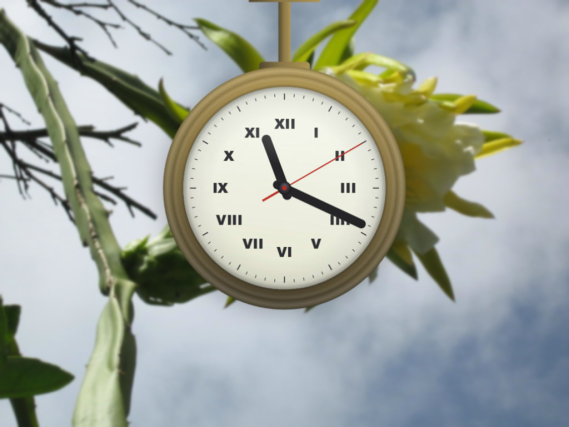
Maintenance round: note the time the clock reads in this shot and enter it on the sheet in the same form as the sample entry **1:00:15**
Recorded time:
**11:19:10**
